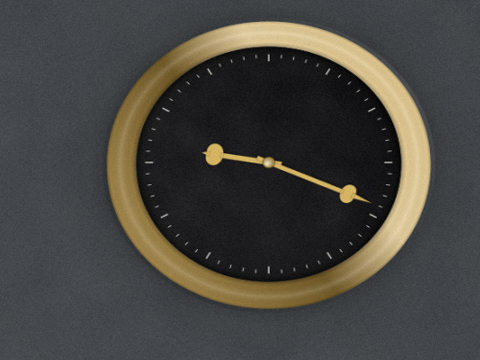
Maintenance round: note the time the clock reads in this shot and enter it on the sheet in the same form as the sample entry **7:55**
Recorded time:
**9:19**
